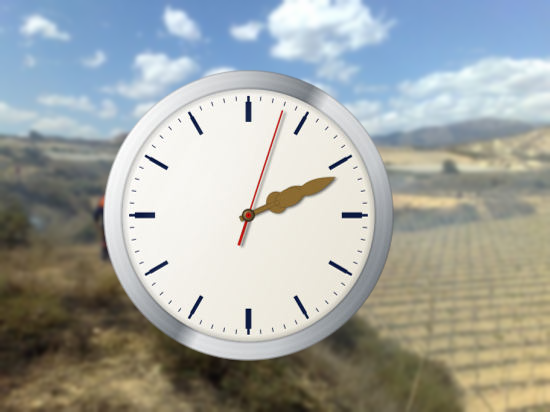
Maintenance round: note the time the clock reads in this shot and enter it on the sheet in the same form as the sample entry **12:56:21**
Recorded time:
**2:11:03**
